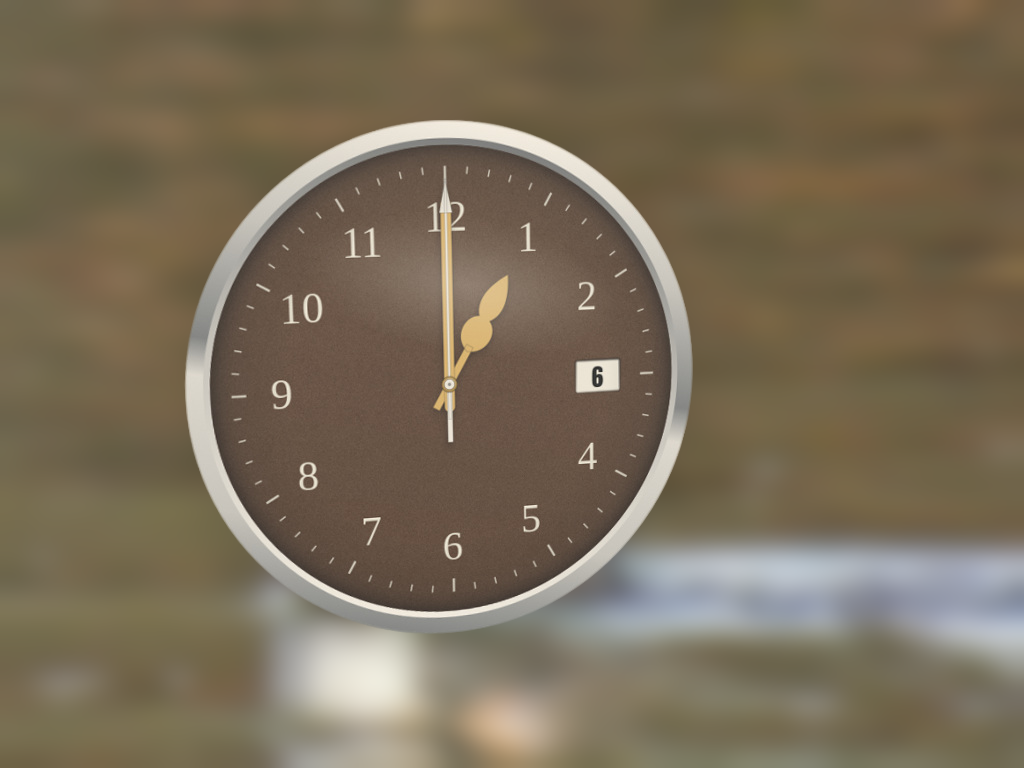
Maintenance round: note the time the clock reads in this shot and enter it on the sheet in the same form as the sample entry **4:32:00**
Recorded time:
**1:00:00**
